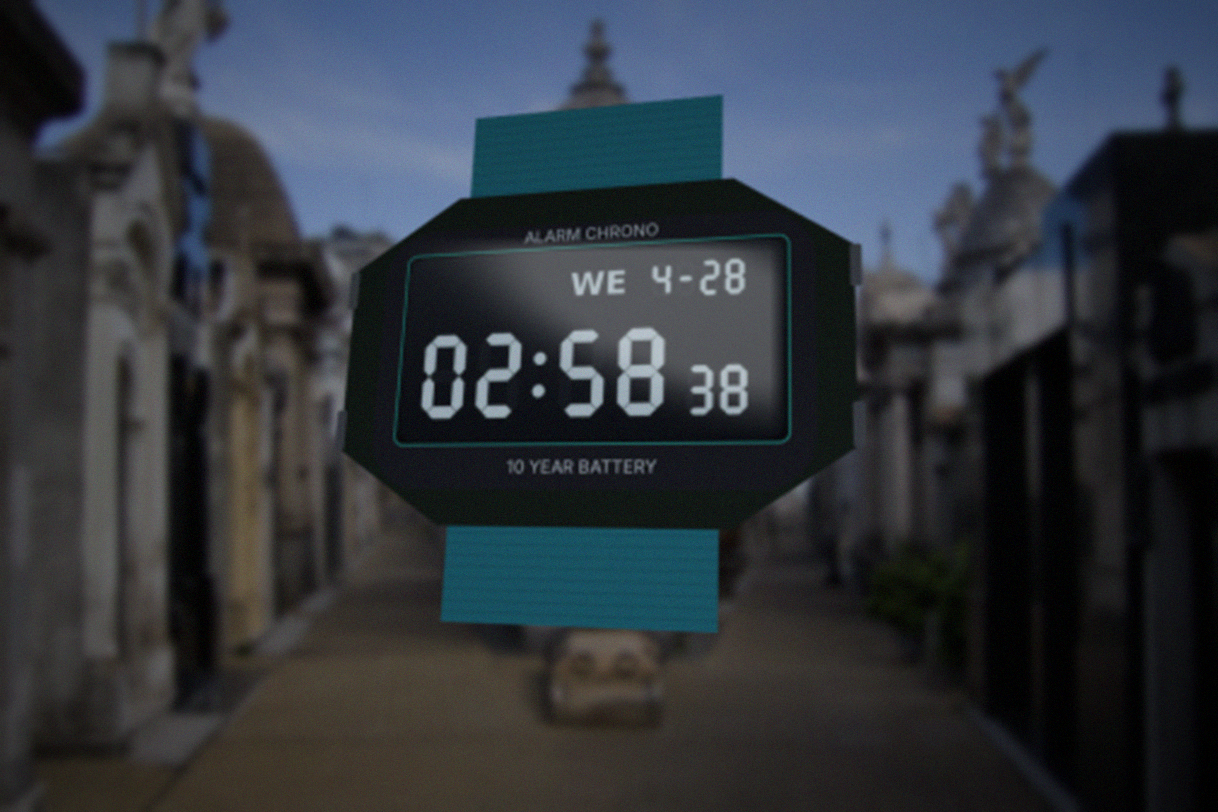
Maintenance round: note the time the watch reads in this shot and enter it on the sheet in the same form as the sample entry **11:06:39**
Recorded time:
**2:58:38**
